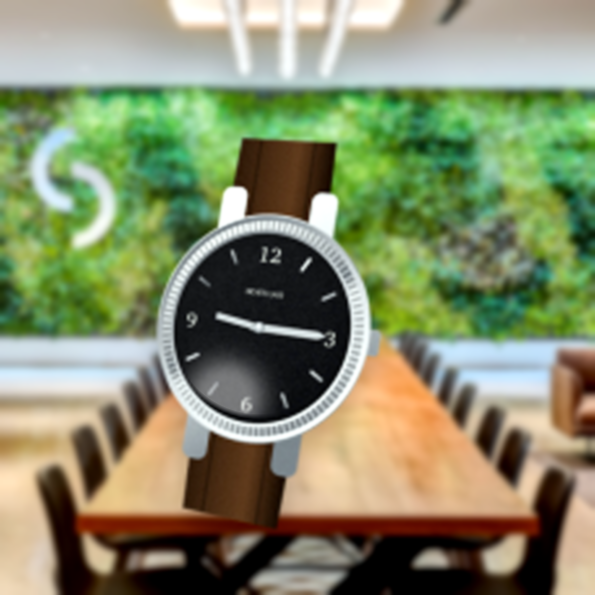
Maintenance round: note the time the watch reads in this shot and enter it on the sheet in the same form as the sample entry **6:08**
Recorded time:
**9:15**
